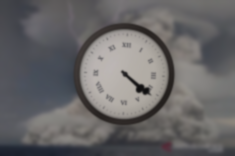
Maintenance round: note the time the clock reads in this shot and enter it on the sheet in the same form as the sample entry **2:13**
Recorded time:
**4:21**
